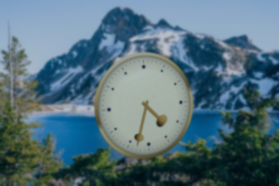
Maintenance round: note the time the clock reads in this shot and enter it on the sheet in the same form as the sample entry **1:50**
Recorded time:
**4:33**
